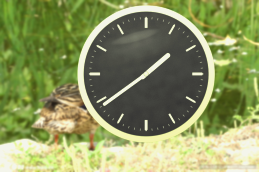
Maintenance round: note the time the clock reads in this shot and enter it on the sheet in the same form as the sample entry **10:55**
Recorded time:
**1:39**
